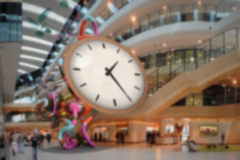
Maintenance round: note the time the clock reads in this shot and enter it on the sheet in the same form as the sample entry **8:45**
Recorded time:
**1:25**
